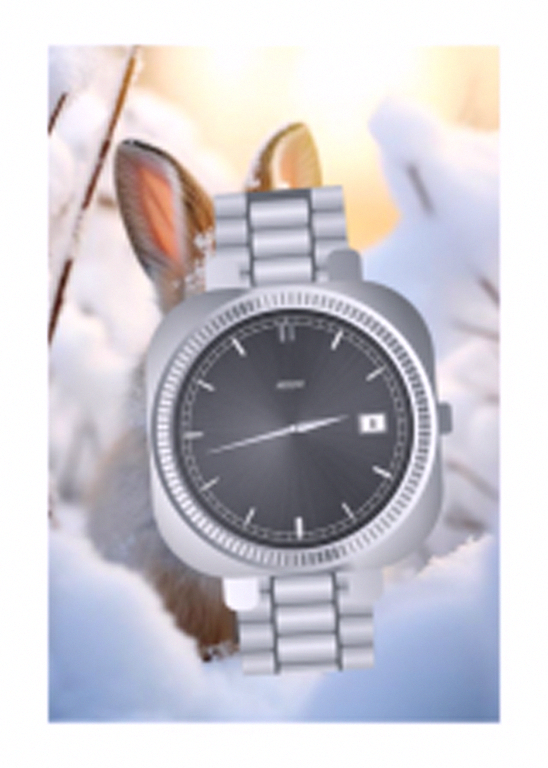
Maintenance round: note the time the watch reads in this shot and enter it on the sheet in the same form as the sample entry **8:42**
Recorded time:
**2:43**
